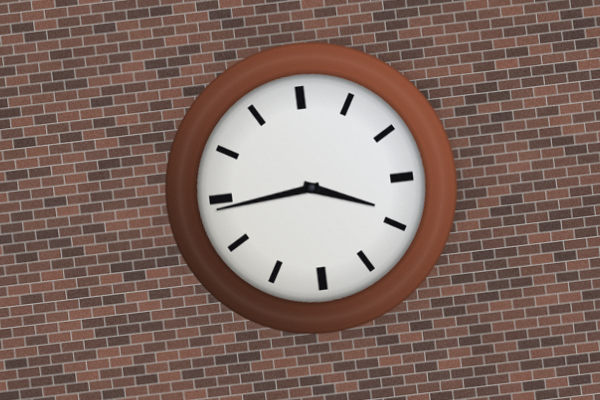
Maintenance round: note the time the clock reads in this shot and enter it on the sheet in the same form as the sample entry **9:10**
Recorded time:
**3:44**
